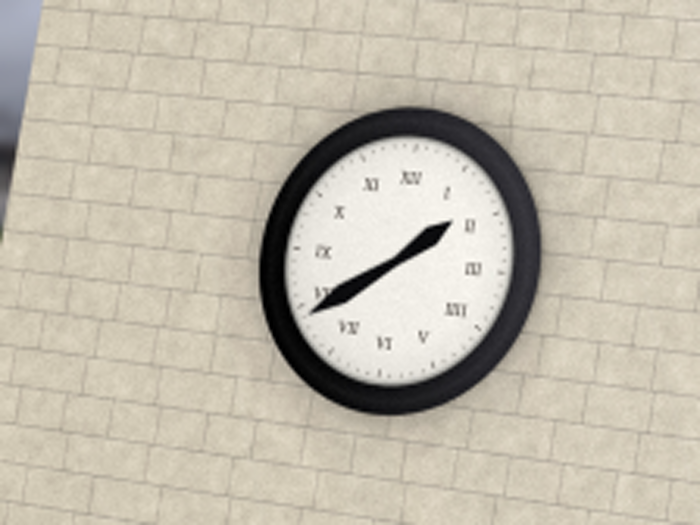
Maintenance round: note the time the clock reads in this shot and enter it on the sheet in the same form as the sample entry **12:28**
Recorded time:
**1:39**
